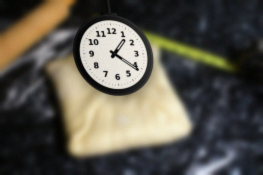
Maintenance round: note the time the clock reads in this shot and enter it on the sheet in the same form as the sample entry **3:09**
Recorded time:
**1:21**
